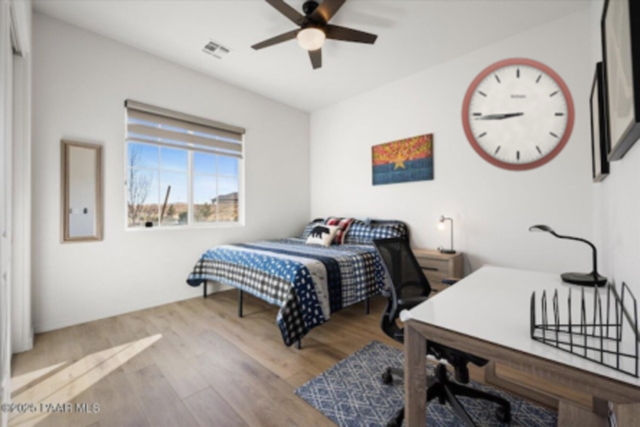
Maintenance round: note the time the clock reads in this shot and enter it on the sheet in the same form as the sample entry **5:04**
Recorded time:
**8:44**
